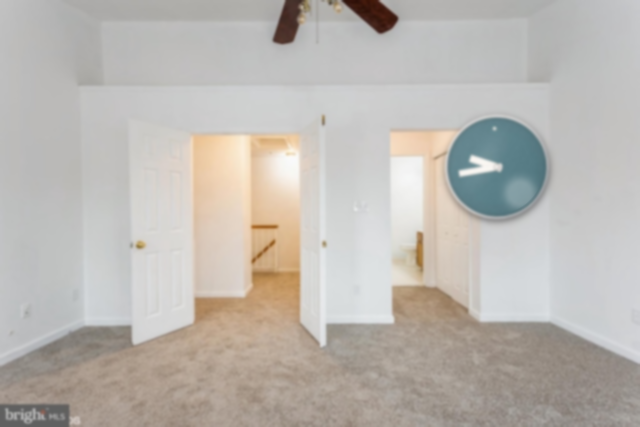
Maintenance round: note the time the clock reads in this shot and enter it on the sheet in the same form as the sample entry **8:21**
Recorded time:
**9:44**
